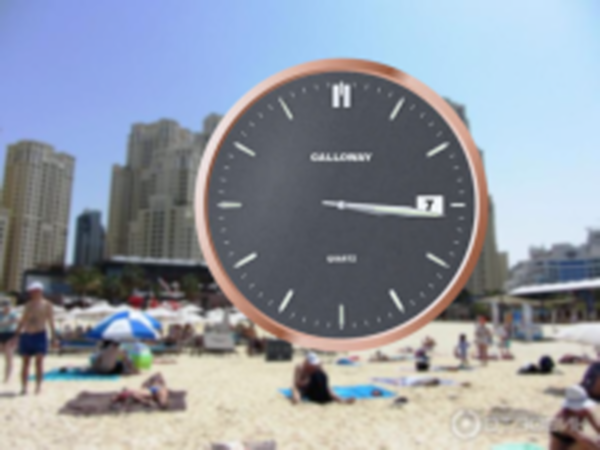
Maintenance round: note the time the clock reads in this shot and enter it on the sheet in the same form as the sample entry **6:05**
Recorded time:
**3:16**
